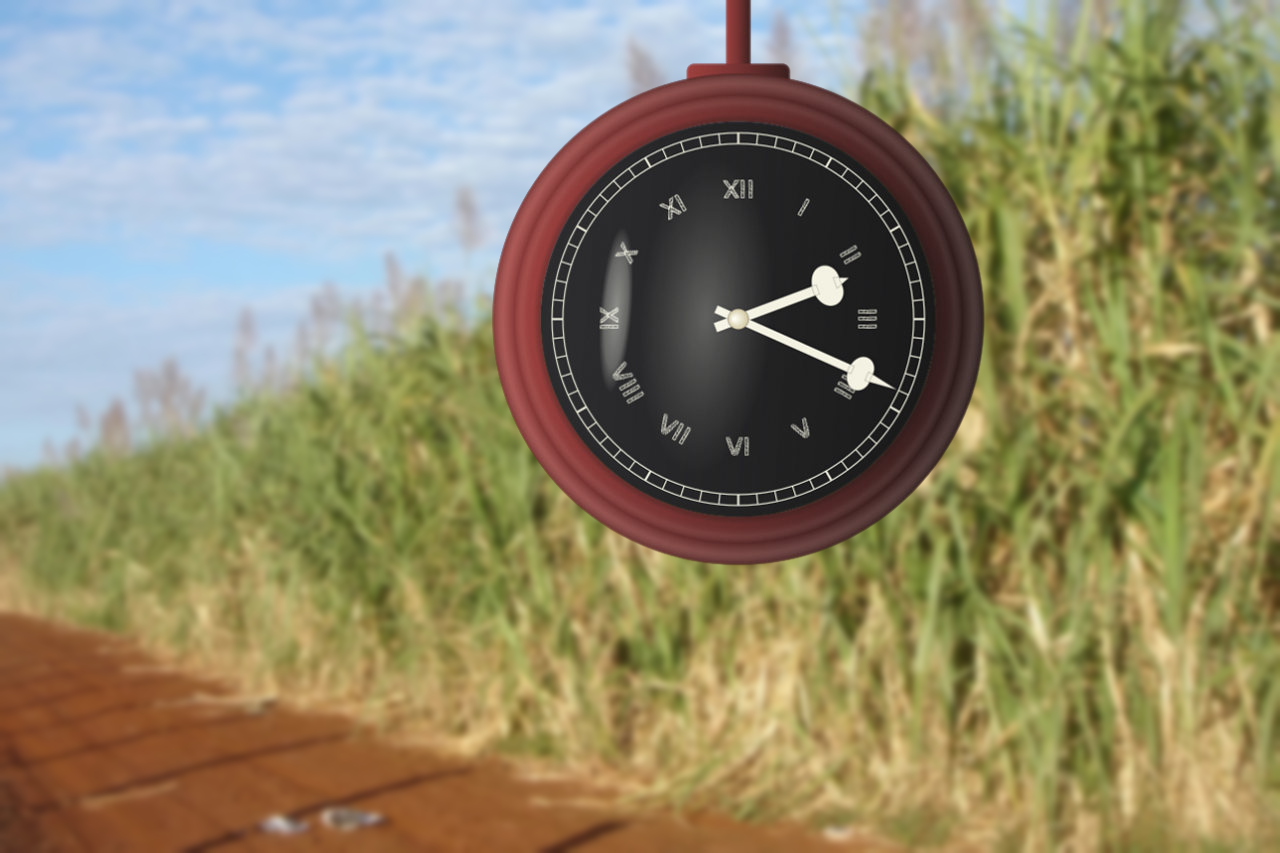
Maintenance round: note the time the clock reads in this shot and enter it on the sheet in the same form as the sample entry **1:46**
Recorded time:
**2:19**
